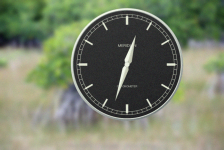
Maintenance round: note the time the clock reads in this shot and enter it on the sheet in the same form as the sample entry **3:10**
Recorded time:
**12:33**
